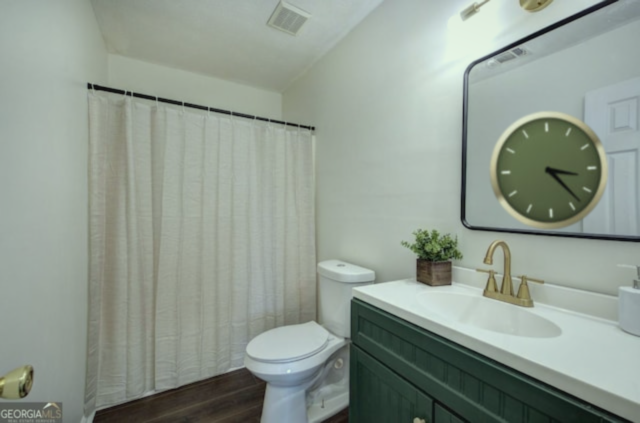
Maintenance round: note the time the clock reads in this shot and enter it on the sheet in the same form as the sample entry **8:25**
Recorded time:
**3:23**
